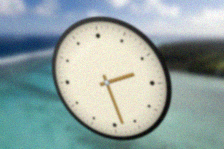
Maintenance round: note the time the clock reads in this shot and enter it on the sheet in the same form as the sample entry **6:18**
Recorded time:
**2:28**
